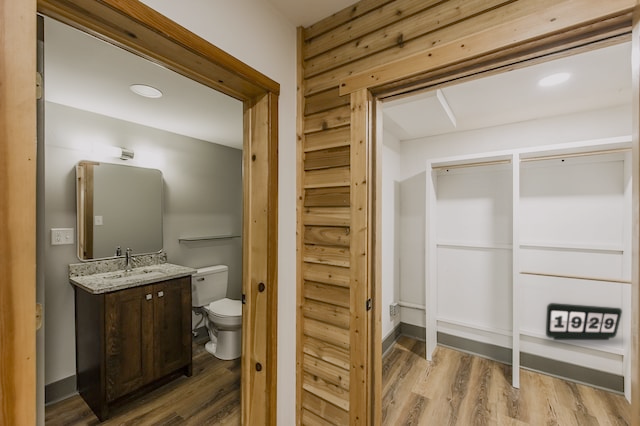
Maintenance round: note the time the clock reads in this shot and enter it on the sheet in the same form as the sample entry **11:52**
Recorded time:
**19:29**
